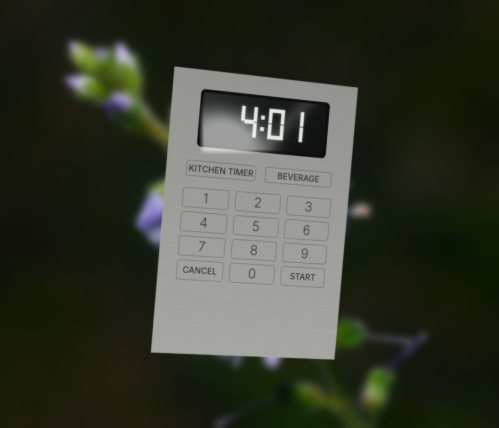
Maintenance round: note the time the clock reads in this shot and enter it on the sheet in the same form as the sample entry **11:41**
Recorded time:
**4:01**
